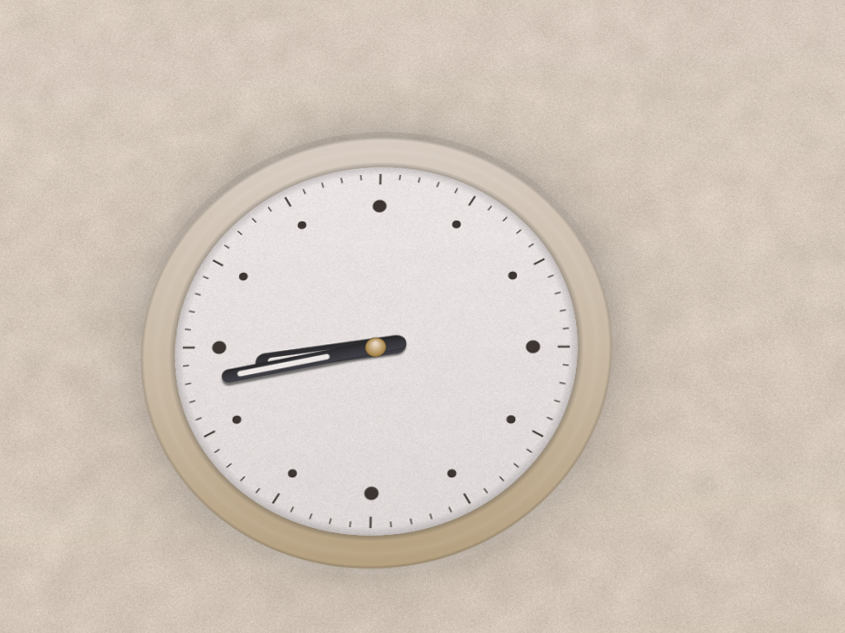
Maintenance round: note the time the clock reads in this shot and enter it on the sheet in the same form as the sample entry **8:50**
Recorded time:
**8:43**
